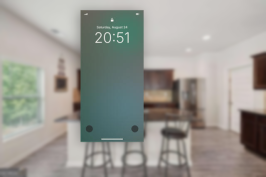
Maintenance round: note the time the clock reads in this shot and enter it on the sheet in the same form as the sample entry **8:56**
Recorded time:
**20:51**
